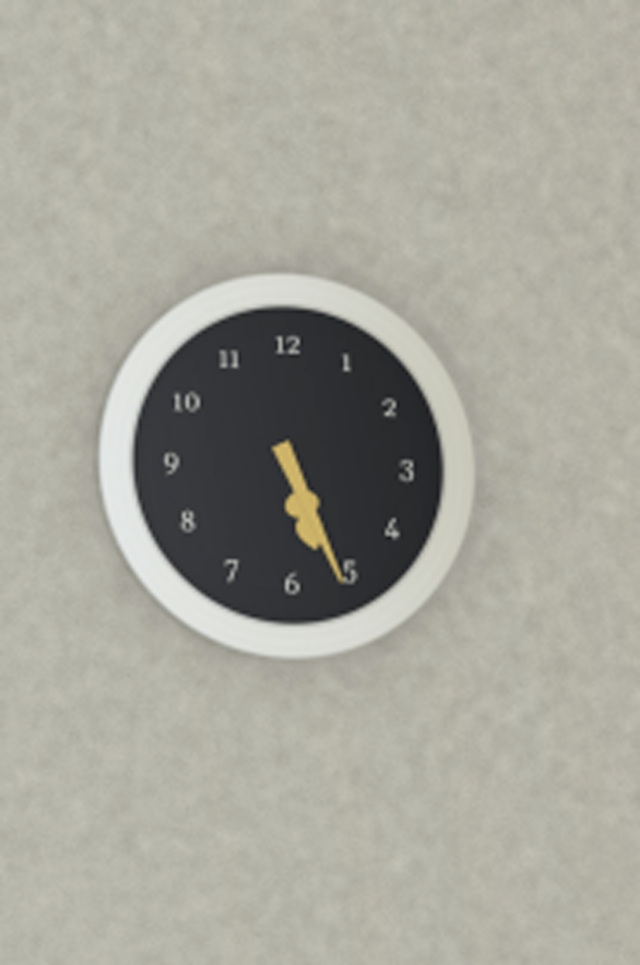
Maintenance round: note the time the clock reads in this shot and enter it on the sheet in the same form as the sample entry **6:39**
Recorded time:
**5:26**
